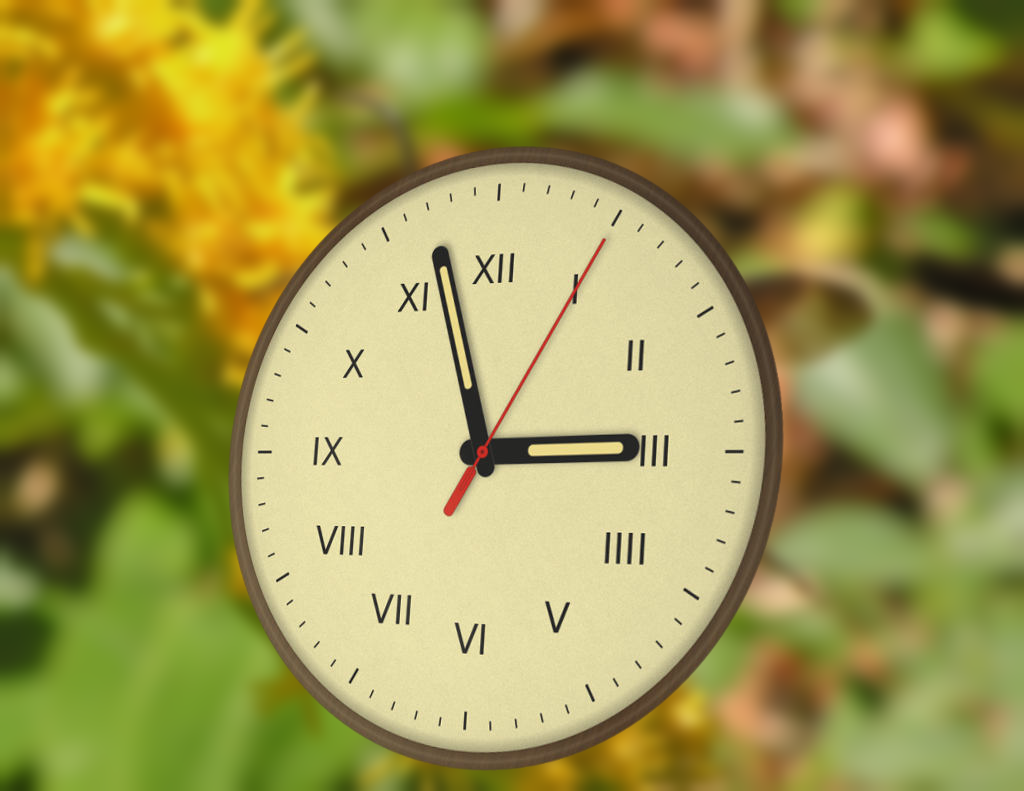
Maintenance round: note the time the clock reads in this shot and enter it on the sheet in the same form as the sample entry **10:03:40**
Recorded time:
**2:57:05**
